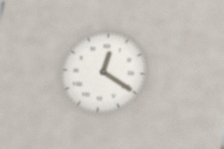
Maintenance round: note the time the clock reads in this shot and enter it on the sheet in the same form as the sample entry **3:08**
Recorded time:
**12:20**
